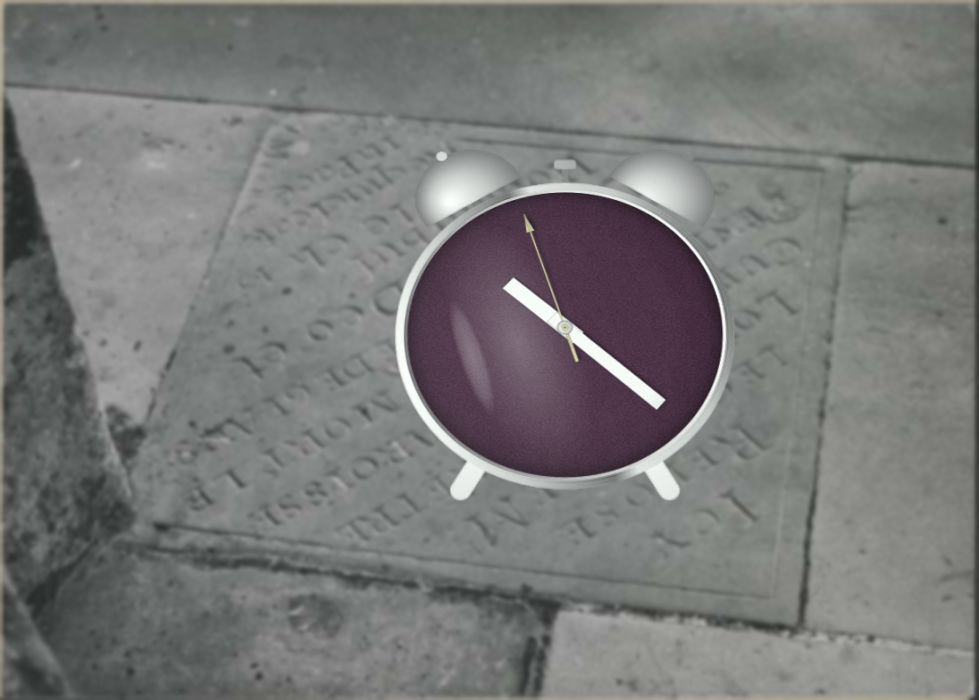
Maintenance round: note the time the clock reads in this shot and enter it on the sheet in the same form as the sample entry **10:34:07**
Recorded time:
**10:21:57**
